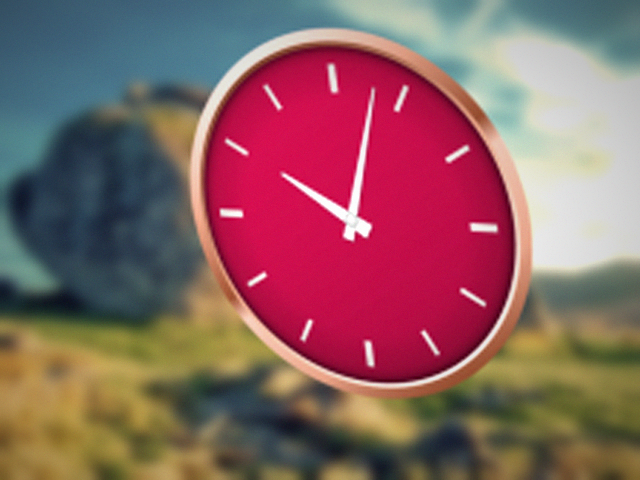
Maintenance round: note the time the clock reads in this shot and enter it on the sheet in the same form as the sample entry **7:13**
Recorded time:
**10:03**
